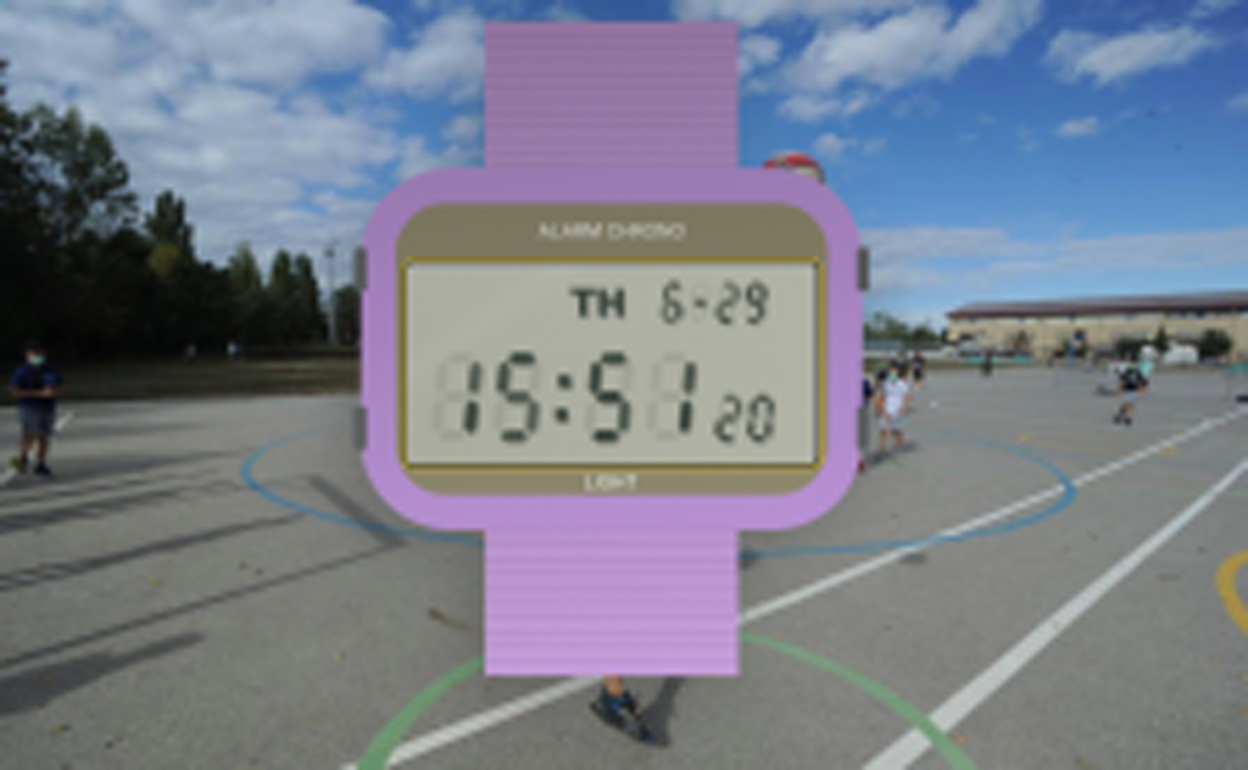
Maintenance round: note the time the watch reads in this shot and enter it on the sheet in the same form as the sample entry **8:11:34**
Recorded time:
**15:51:20**
